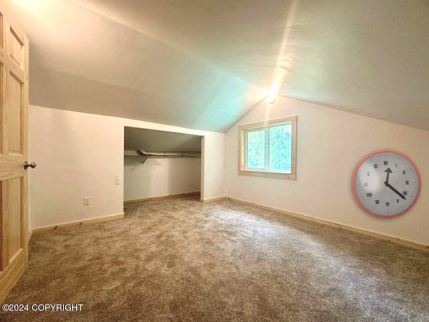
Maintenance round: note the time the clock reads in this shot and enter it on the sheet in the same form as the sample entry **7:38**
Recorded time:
**12:22**
